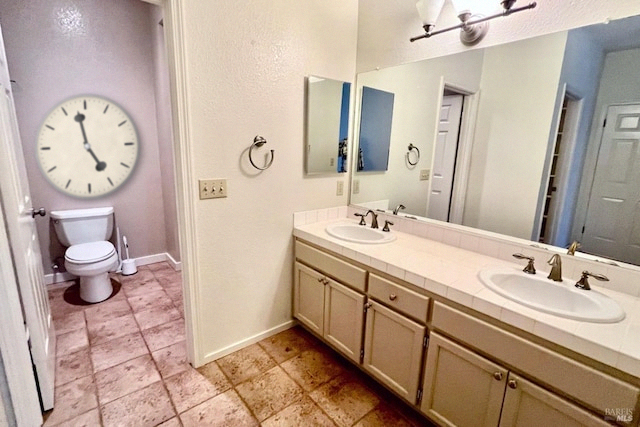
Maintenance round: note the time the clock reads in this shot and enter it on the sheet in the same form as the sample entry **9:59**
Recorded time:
**4:58**
